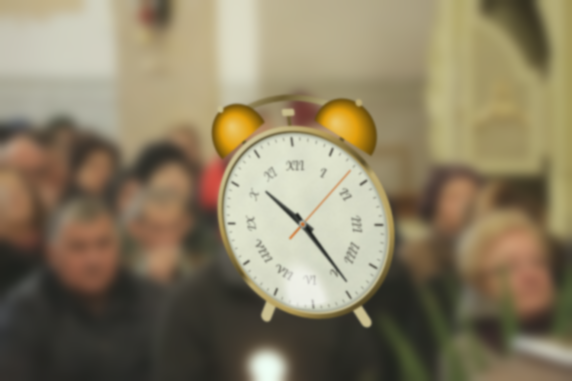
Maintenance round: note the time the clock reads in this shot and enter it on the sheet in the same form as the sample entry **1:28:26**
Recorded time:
**10:24:08**
